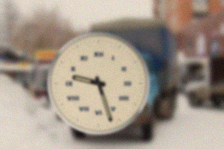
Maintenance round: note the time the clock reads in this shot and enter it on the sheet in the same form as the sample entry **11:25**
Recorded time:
**9:27**
